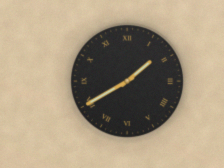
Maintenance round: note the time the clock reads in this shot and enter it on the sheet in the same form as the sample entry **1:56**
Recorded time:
**1:40**
